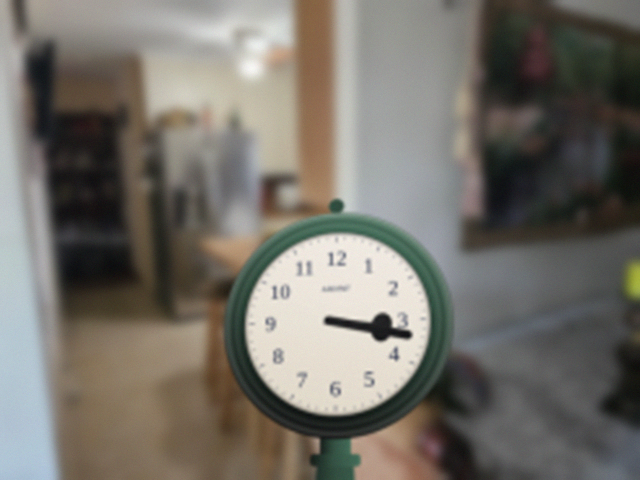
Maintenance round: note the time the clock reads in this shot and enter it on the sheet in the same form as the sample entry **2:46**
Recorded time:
**3:17**
